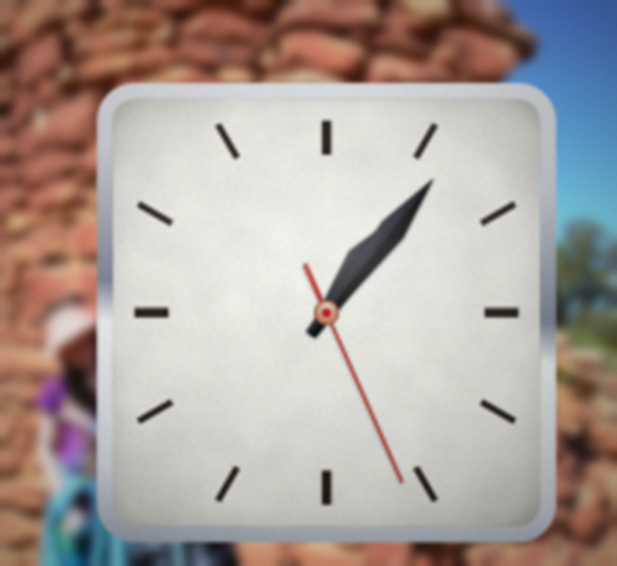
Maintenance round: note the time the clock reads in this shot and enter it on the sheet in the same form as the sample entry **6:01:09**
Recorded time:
**1:06:26**
